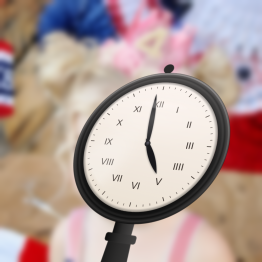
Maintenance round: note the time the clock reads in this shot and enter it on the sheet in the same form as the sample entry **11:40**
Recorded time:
**4:59**
